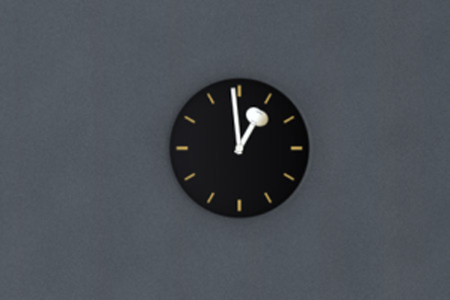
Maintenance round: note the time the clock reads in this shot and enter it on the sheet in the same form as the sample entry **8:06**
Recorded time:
**12:59**
